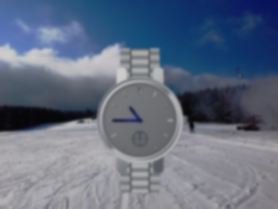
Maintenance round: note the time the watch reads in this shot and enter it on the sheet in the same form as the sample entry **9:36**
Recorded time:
**10:45**
